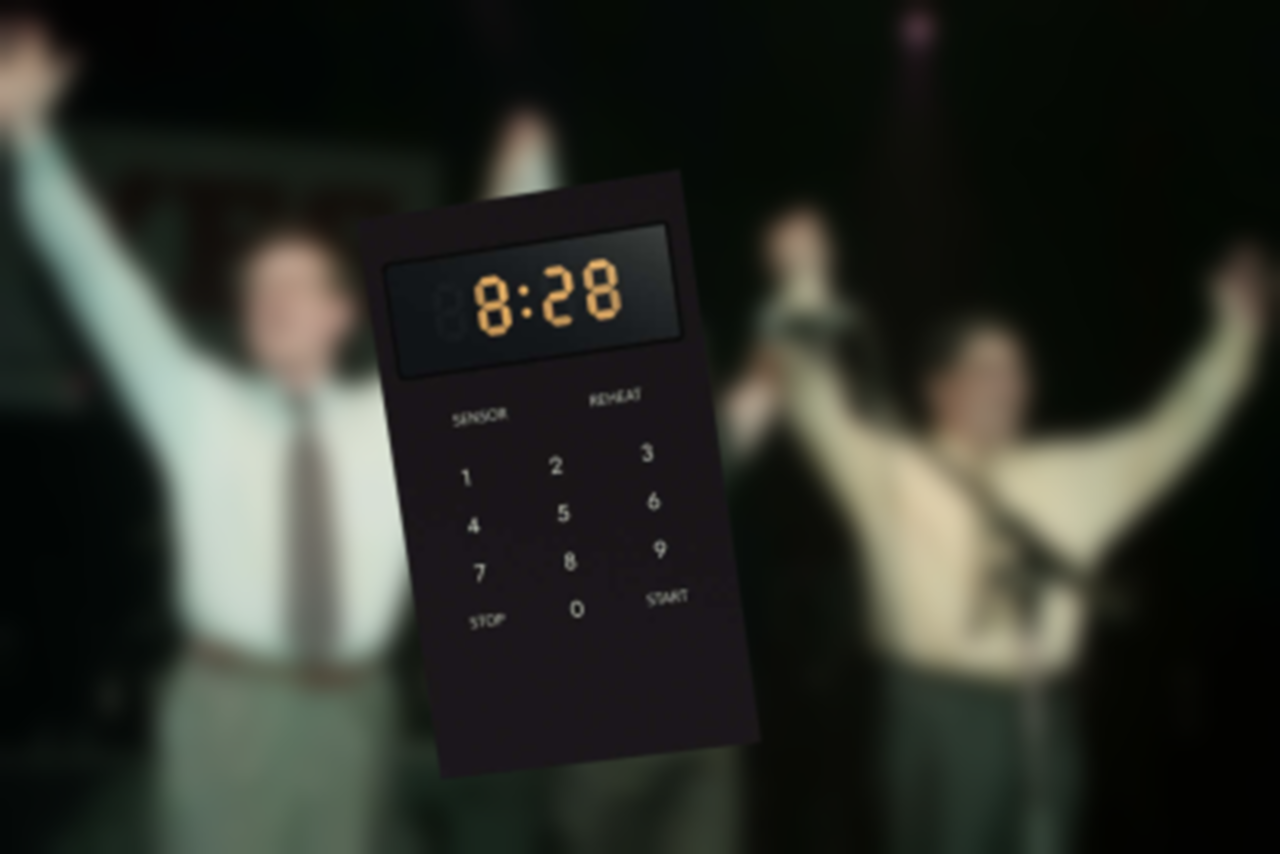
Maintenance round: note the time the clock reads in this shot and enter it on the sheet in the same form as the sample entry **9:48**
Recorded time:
**8:28**
